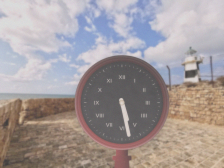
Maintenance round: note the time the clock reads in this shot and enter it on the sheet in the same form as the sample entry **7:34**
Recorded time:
**5:28**
